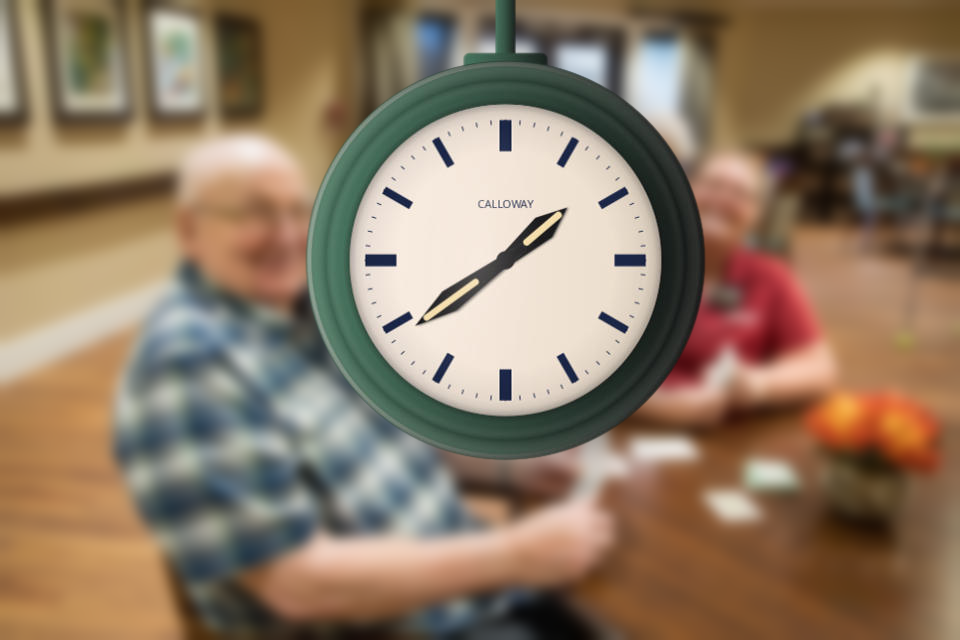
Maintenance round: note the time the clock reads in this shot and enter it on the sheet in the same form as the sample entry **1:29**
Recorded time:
**1:39**
